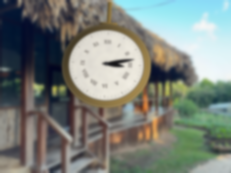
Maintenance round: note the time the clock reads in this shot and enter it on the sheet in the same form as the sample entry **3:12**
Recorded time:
**3:13**
